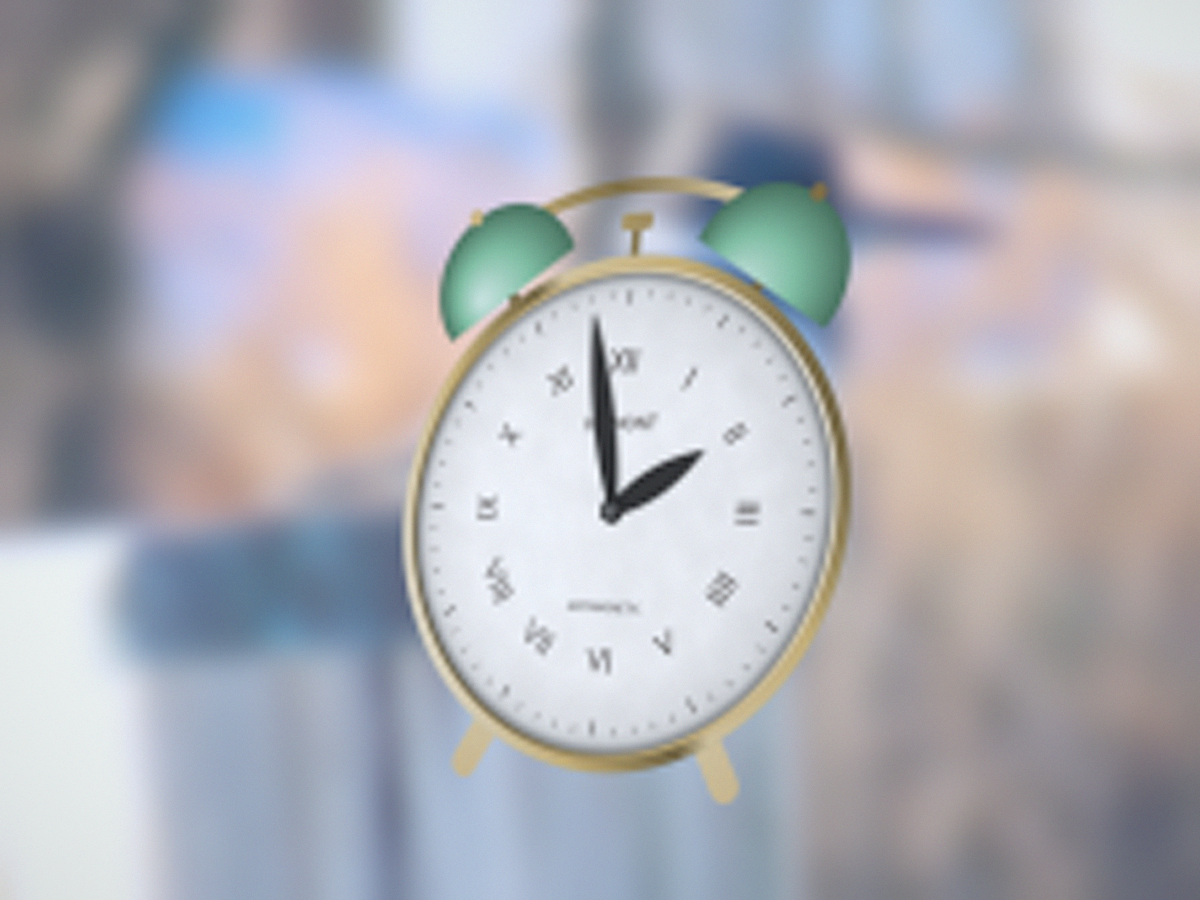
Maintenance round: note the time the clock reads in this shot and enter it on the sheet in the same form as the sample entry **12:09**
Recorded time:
**1:58**
